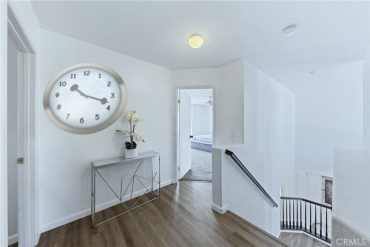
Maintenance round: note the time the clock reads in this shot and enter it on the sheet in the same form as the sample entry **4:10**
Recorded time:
**10:18**
